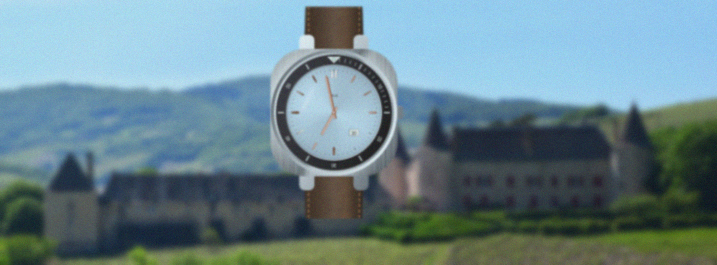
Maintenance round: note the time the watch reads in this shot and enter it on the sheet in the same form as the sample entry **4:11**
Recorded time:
**6:58**
